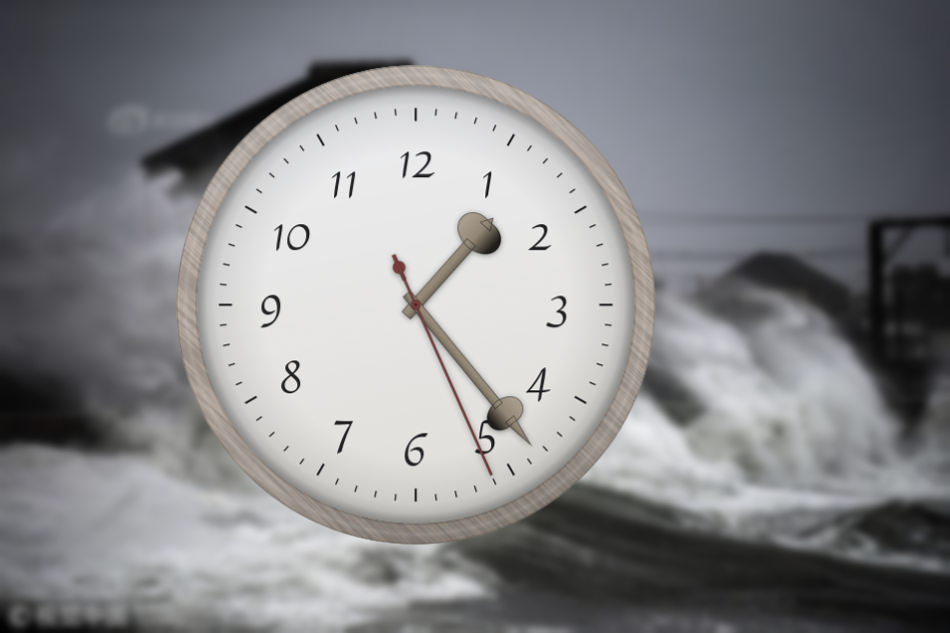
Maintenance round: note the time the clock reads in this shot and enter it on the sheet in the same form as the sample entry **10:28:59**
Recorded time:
**1:23:26**
